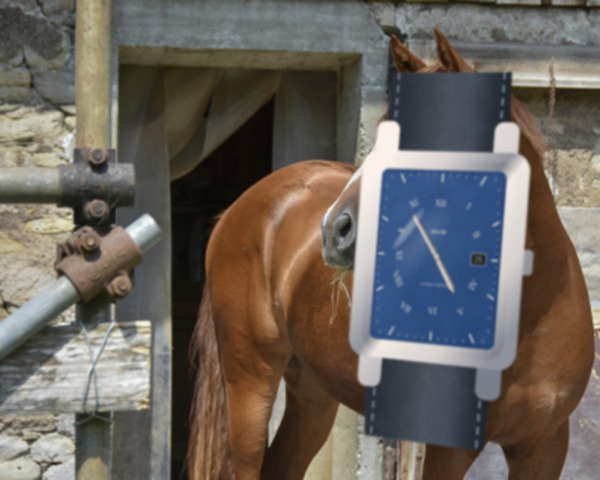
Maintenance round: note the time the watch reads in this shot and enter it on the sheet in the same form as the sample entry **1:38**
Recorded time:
**4:54**
